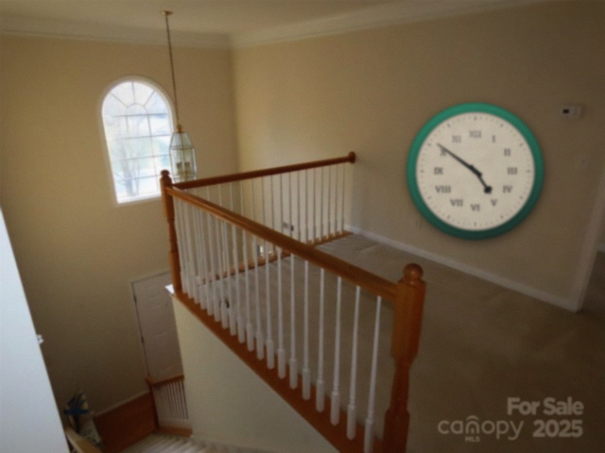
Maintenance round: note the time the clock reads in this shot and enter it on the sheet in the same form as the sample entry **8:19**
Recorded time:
**4:51**
